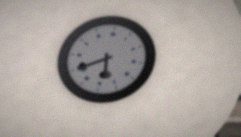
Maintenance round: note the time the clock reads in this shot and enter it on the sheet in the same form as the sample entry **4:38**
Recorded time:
**5:40**
